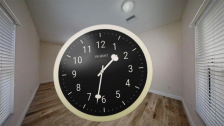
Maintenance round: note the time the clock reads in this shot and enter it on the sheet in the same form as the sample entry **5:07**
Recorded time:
**1:32**
